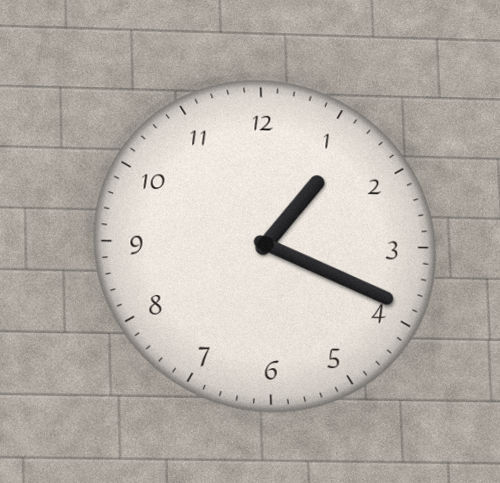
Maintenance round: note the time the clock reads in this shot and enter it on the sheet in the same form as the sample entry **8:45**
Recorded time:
**1:19**
